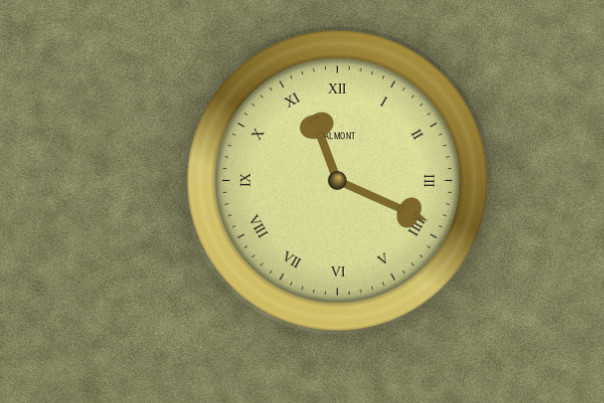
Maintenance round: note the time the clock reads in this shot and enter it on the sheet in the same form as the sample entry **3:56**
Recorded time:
**11:19**
